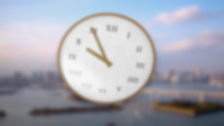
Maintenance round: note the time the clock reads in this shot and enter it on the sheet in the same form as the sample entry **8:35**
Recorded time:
**9:55**
